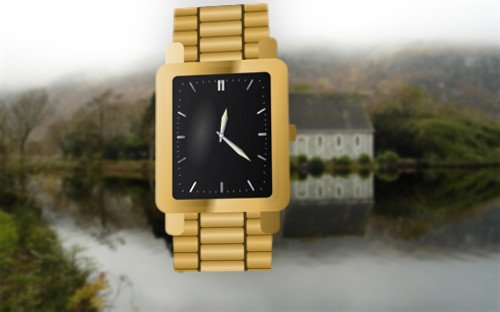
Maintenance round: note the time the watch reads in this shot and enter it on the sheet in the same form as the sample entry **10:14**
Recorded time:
**12:22**
